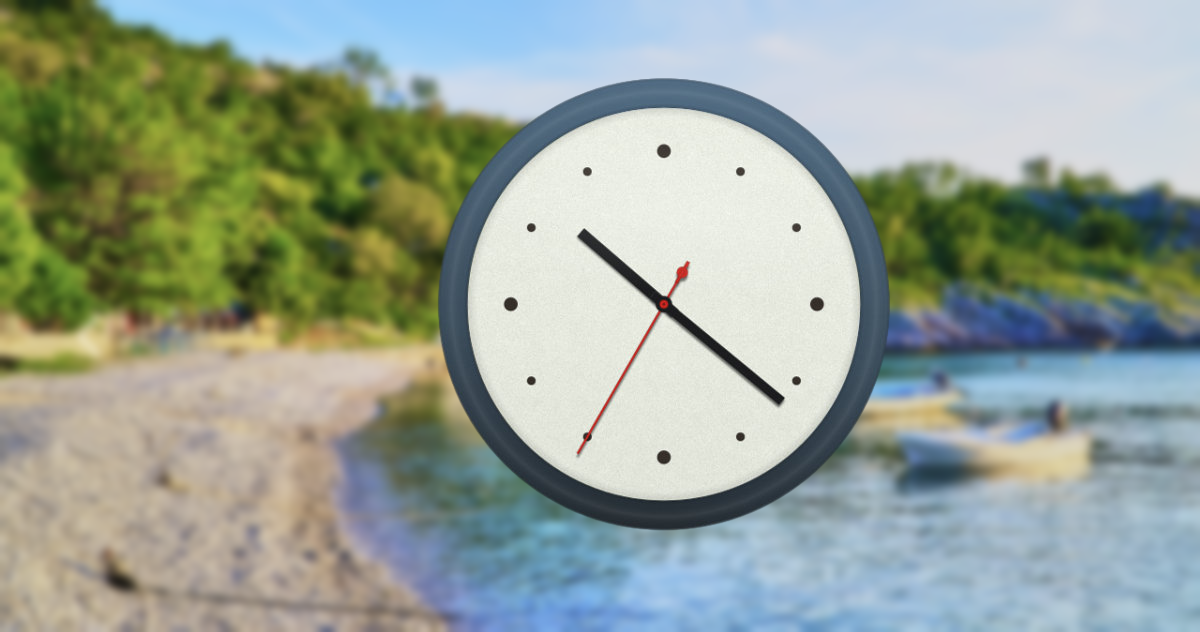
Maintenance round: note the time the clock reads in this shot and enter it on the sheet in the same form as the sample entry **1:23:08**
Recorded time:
**10:21:35**
